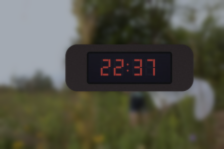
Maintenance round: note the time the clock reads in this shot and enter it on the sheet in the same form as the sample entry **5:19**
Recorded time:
**22:37**
